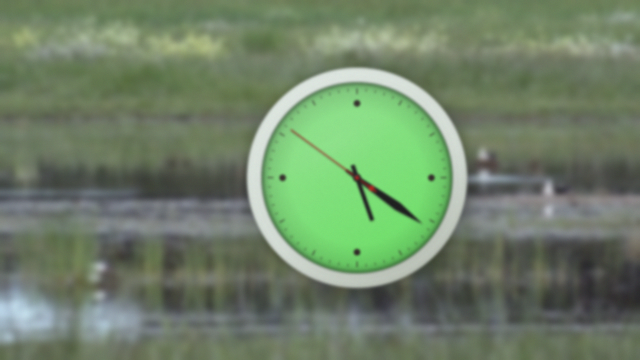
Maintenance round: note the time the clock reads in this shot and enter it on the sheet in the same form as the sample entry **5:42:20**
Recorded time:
**5:20:51**
